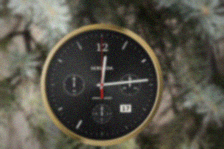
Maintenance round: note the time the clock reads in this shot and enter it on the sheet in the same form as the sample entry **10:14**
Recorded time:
**12:14**
